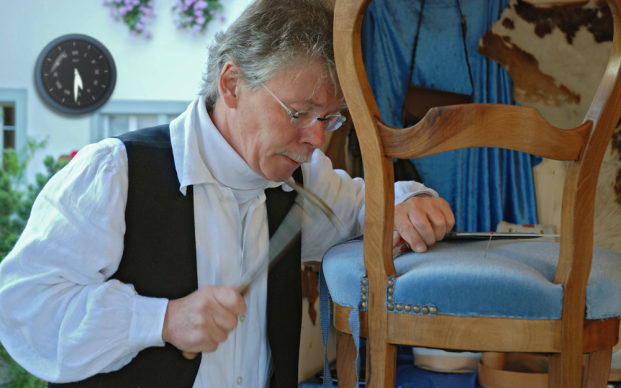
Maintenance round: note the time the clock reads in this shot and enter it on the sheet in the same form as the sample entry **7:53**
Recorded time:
**5:31**
